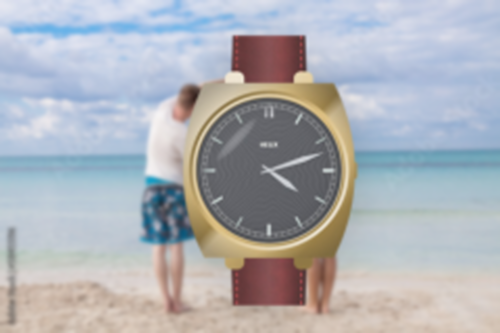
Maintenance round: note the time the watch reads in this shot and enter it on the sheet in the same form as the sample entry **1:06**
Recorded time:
**4:12**
